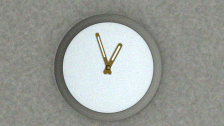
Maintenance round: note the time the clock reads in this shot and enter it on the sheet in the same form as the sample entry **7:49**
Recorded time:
**12:57**
